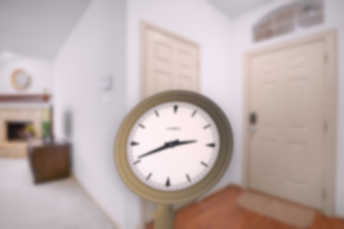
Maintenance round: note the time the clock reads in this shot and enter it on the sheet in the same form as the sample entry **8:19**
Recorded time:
**2:41**
